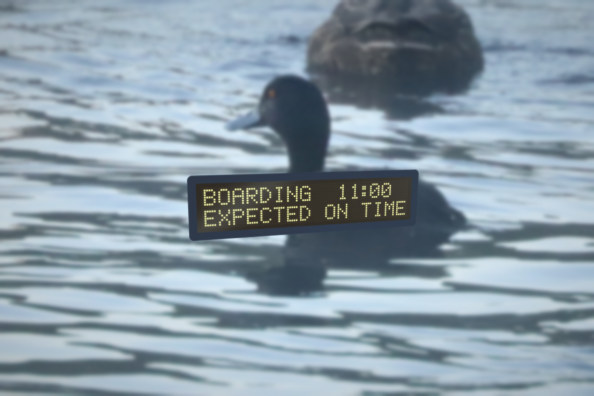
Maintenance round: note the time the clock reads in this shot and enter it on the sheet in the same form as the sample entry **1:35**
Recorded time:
**11:00**
